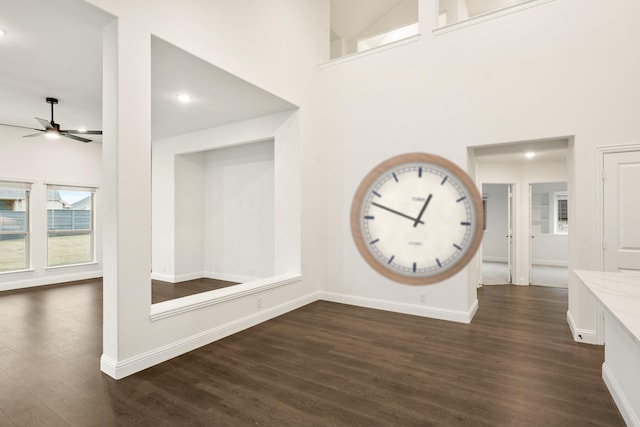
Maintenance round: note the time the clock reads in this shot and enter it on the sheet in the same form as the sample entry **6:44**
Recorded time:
**12:48**
